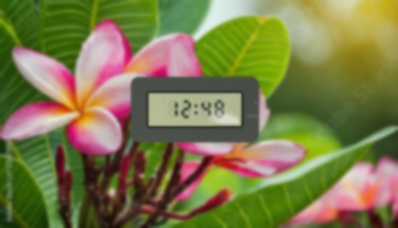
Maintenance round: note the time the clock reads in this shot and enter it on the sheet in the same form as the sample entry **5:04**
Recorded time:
**12:48**
